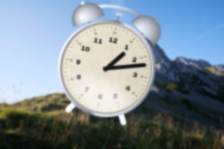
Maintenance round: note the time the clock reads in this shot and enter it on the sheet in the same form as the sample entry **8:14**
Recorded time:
**1:12**
